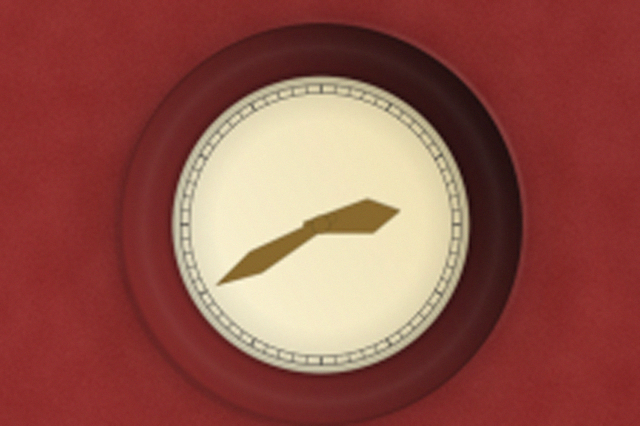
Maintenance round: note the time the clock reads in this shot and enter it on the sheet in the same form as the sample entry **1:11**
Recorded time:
**2:40**
